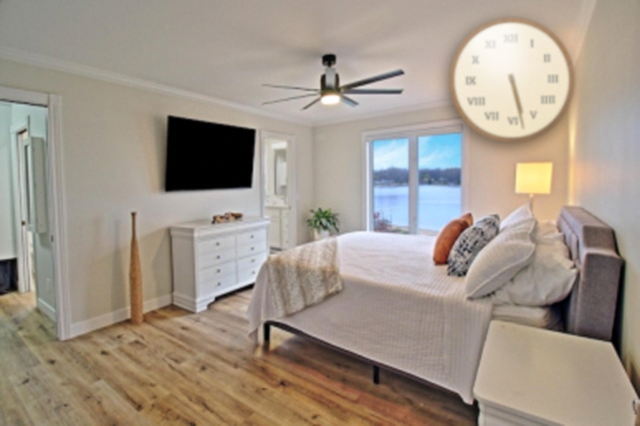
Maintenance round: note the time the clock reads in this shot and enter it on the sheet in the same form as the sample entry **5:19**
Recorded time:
**5:28**
